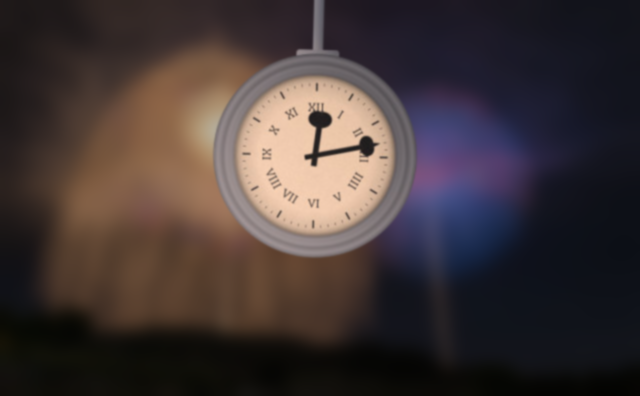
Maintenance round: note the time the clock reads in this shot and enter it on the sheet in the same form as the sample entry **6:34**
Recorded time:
**12:13**
